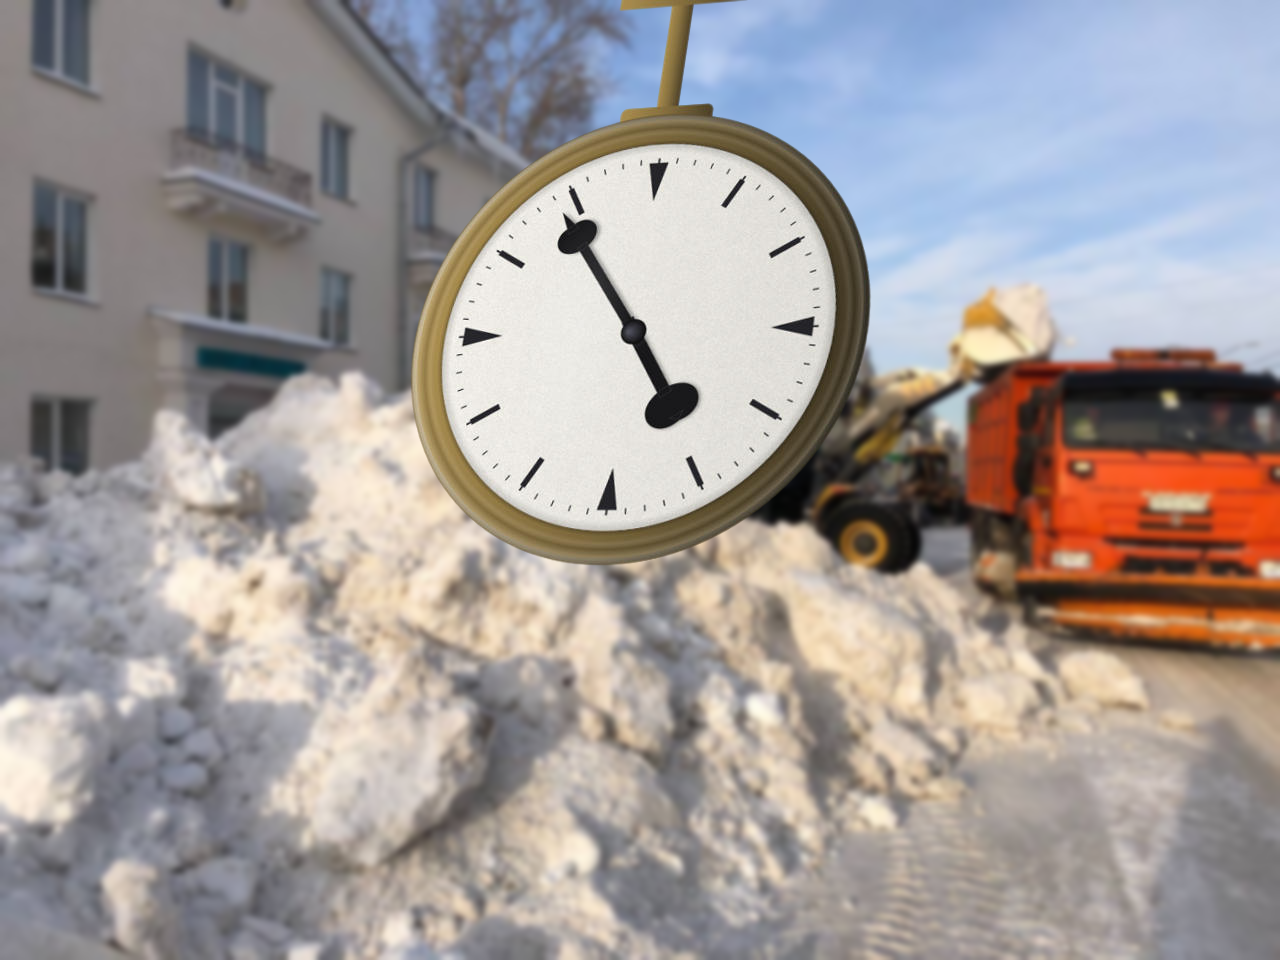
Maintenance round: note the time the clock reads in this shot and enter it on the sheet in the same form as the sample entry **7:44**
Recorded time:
**4:54**
